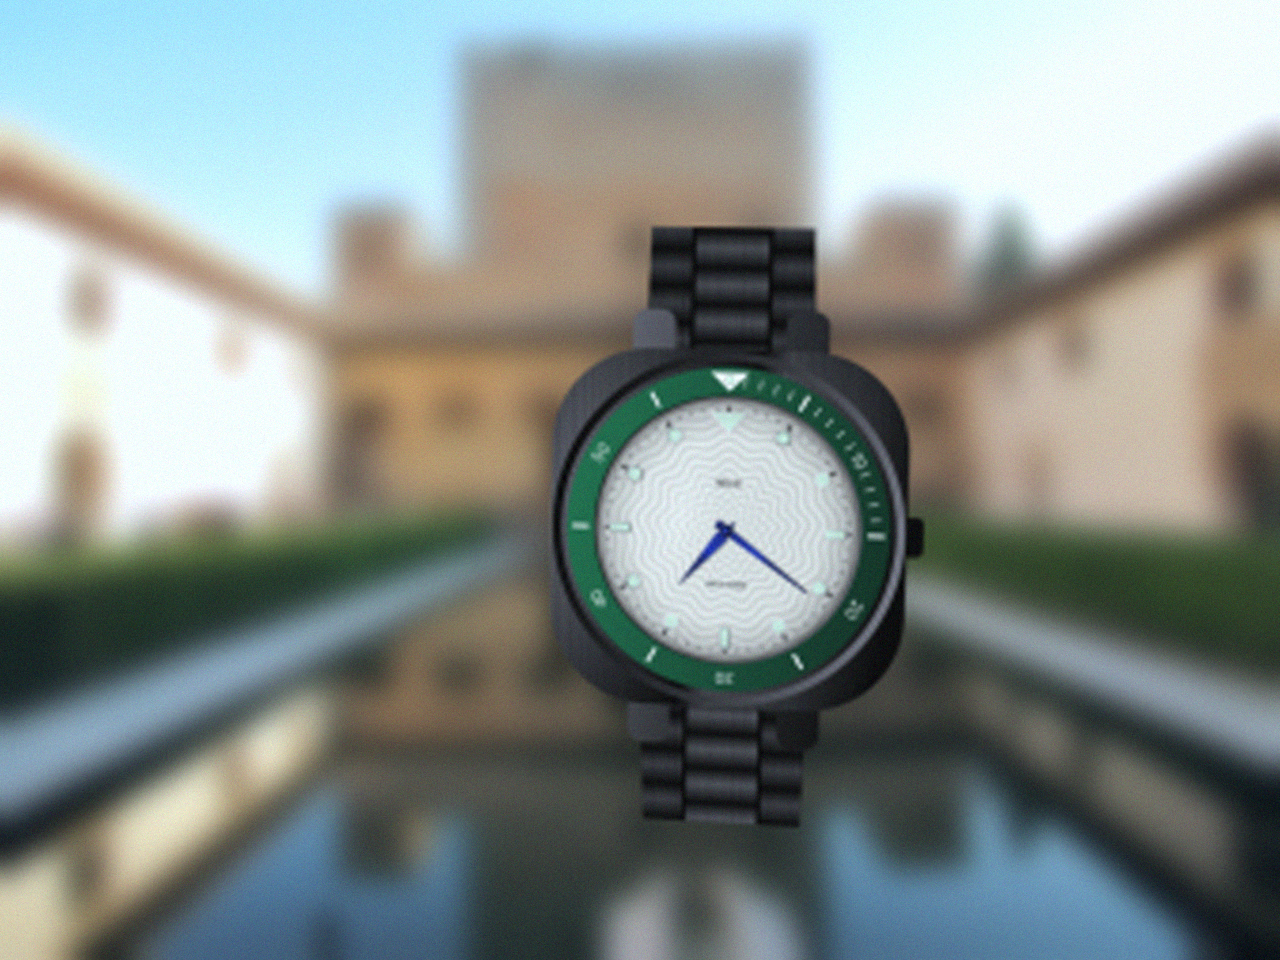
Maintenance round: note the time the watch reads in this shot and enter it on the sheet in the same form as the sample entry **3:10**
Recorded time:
**7:21**
